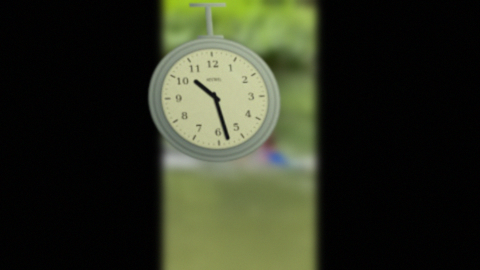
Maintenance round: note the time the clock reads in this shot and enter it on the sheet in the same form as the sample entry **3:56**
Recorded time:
**10:28**
